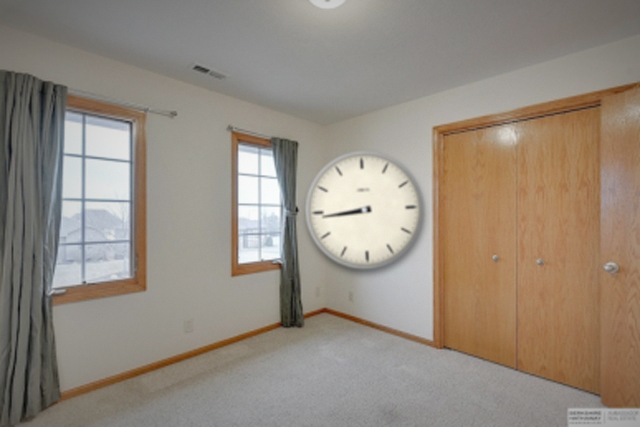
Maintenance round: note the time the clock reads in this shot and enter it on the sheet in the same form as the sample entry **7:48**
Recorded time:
**8:44**
